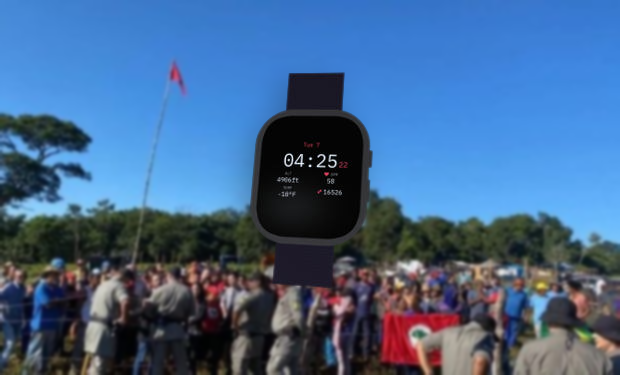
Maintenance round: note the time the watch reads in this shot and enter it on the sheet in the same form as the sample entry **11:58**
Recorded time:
**4:25**
